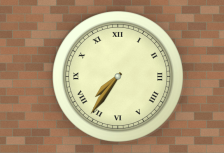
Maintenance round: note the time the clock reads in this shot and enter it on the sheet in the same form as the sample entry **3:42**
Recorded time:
**7:36**
